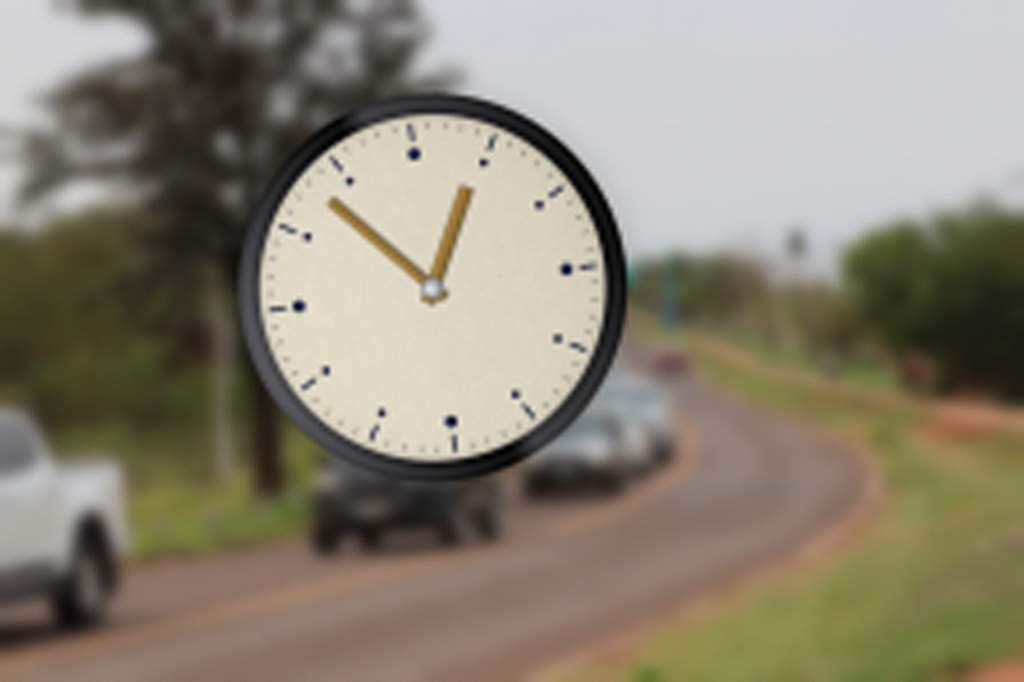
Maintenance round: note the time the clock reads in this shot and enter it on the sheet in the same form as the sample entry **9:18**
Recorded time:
**12:53**
